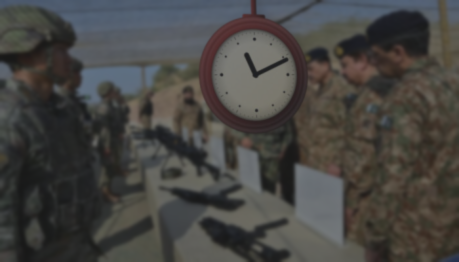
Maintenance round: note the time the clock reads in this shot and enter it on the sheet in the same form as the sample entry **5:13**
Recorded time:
**11:11**
